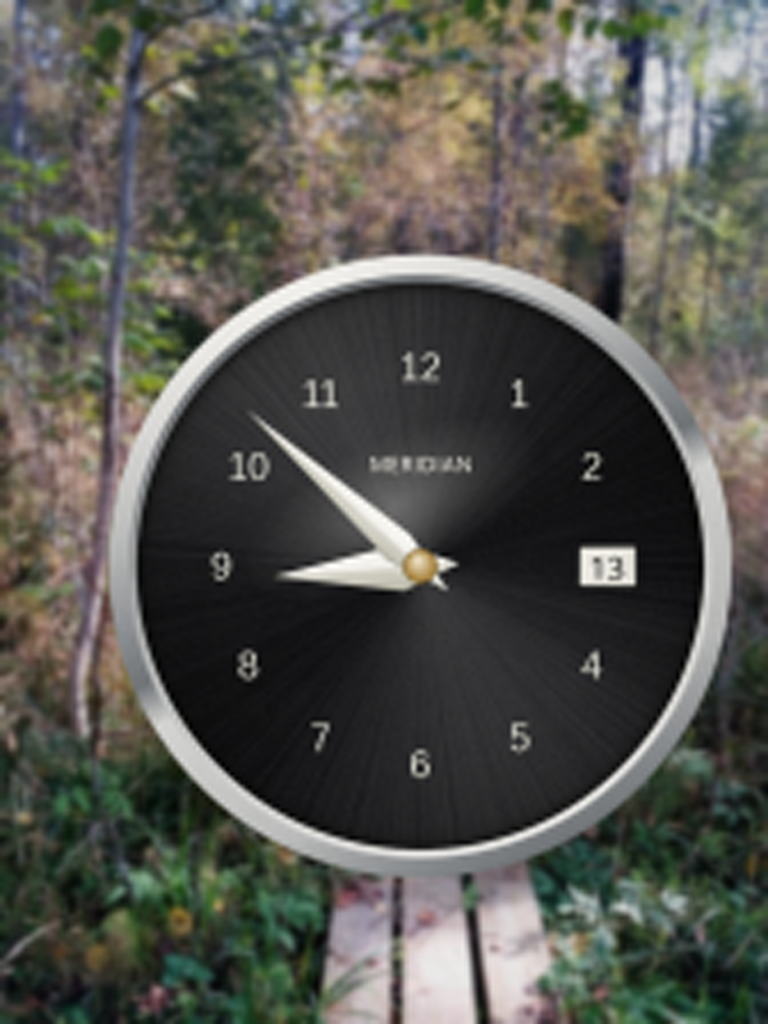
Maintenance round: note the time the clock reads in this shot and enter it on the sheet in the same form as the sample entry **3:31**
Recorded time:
**8:52**
